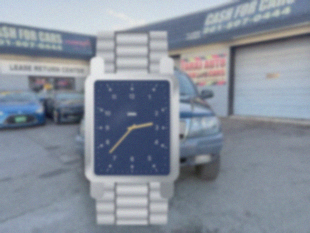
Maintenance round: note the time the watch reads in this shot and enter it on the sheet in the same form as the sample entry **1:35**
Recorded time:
**2:37**
